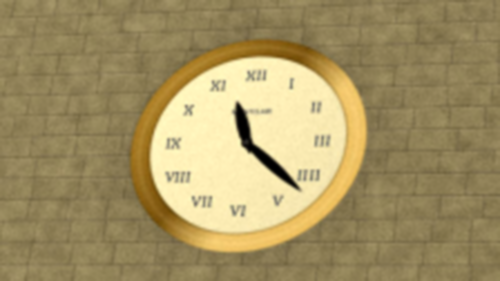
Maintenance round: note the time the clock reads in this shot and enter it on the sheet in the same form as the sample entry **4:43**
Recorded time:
**11:22**
